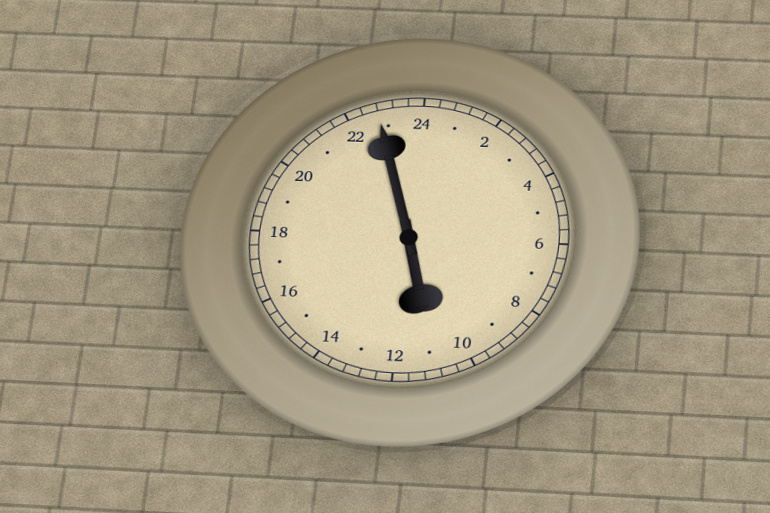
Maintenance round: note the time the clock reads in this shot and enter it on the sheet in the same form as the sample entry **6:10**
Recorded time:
**10:57**
